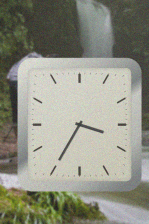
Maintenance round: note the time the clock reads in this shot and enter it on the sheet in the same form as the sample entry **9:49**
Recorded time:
**3:35**
